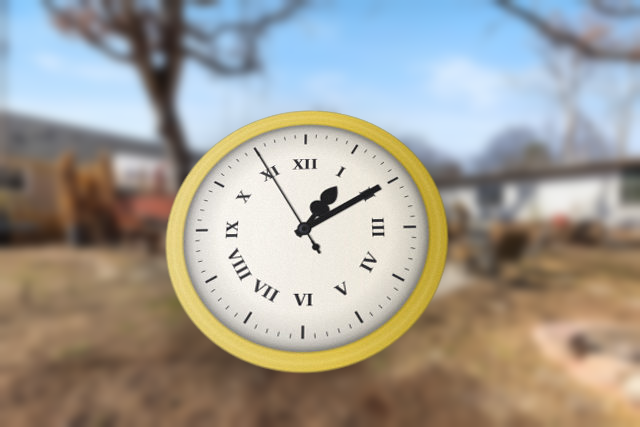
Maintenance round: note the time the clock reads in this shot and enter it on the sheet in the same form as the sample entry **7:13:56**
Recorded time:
**1:09:55**
